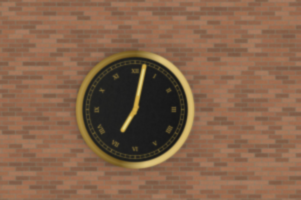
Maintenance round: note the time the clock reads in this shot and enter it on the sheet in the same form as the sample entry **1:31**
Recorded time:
**7:02**
